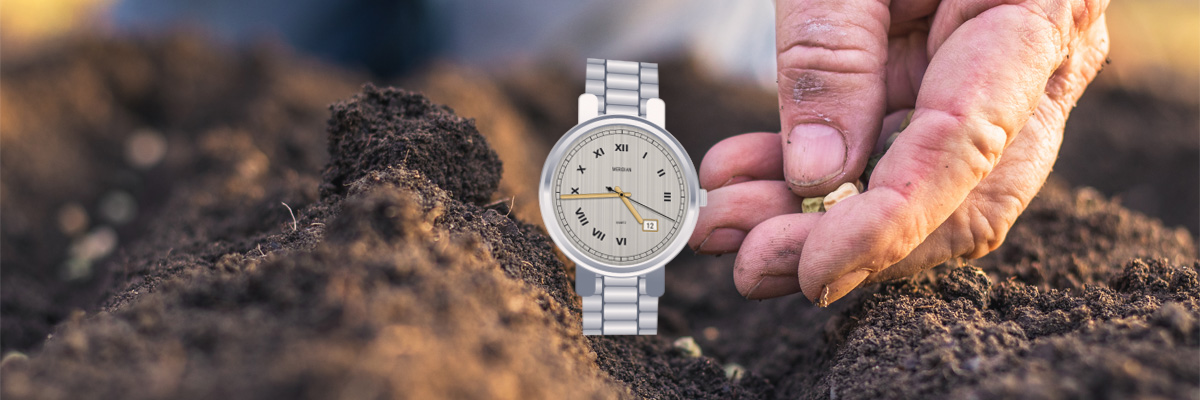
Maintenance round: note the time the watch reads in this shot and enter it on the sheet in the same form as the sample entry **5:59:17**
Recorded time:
**4:44:19**
